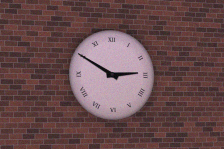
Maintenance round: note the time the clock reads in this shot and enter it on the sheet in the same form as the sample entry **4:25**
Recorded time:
**2:50**
